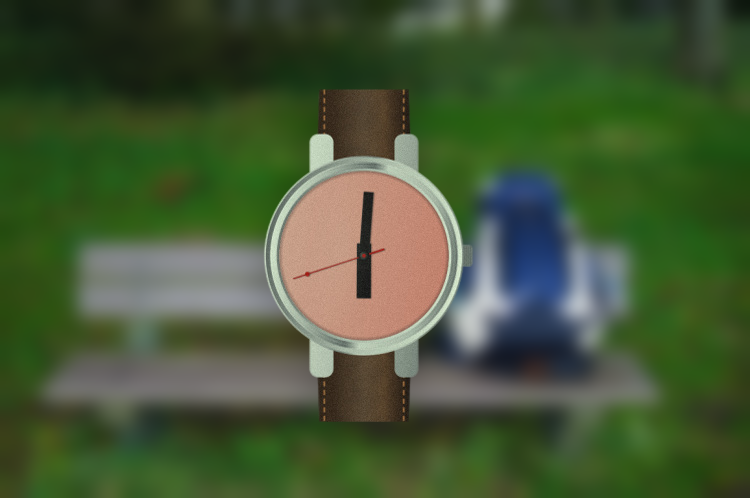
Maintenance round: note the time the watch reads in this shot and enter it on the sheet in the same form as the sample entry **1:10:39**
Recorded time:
**6:00:42**
